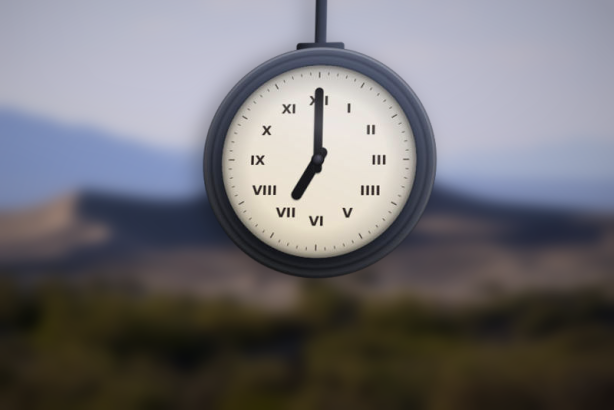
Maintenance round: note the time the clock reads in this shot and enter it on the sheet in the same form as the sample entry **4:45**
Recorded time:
**7:00**
